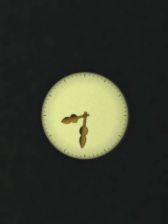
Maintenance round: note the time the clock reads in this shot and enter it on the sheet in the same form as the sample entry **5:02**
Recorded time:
**8:31**
